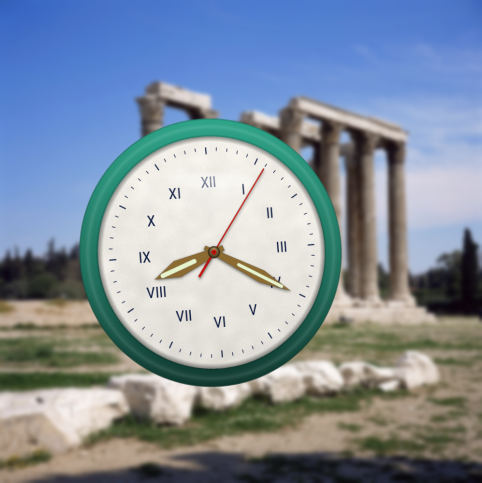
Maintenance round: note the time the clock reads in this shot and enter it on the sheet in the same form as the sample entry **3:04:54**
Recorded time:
**8:20:06**
